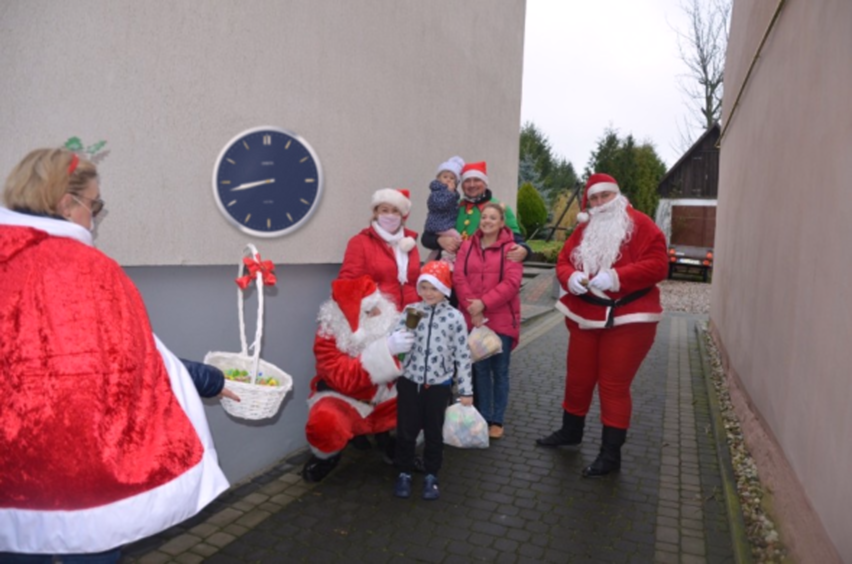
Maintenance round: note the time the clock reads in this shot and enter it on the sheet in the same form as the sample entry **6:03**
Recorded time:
**8:43**
